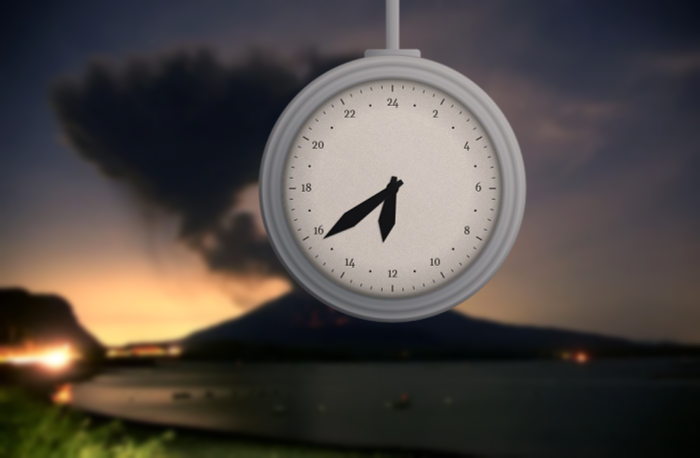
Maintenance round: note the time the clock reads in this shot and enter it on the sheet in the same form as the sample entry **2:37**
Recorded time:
**12:39**
